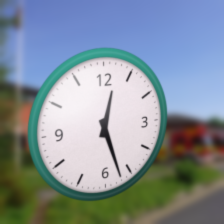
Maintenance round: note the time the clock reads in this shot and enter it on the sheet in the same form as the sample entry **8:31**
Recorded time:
**12:27**
